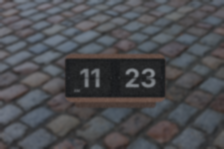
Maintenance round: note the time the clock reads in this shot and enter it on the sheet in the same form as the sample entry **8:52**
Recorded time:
**11:23**
